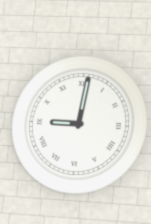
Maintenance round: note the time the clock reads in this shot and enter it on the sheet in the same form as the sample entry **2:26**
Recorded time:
**9:01**
